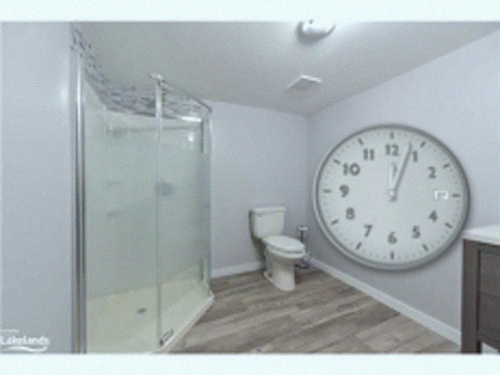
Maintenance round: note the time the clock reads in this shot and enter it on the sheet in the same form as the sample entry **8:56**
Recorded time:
**12:03**
